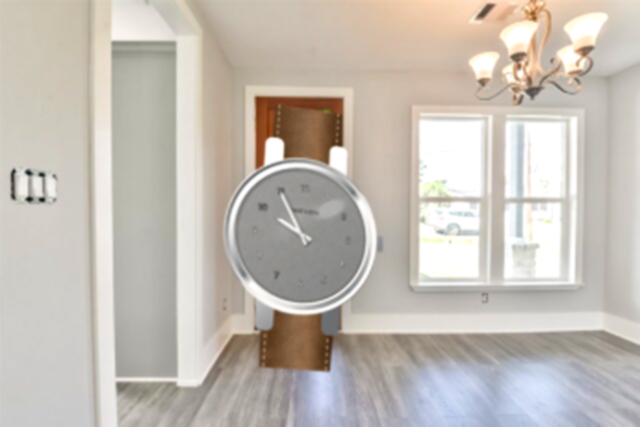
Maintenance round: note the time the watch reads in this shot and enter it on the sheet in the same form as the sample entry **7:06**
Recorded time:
**9:55**
